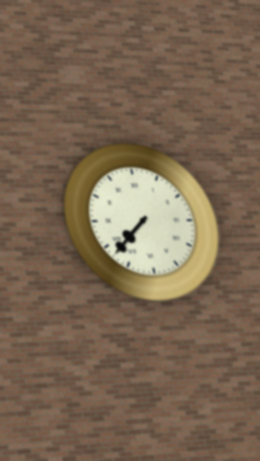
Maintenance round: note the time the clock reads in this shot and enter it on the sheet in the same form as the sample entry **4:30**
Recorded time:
**7:38**
